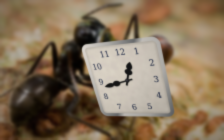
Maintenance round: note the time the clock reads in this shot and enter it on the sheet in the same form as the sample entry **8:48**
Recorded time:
**12:43**
